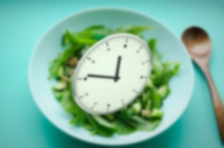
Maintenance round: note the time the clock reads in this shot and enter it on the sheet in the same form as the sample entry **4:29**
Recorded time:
**11:46**
